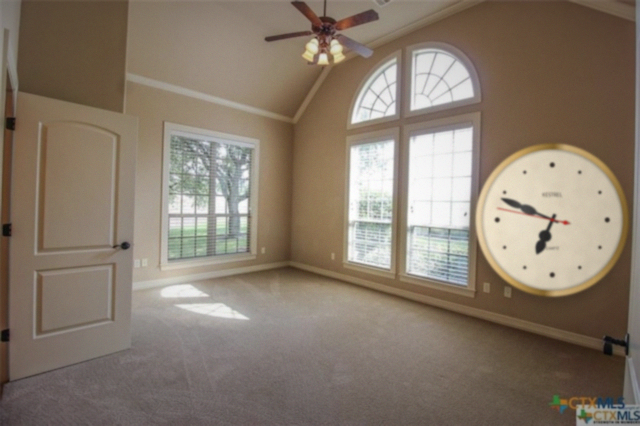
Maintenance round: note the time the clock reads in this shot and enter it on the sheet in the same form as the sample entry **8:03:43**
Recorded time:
**6:48:47**
